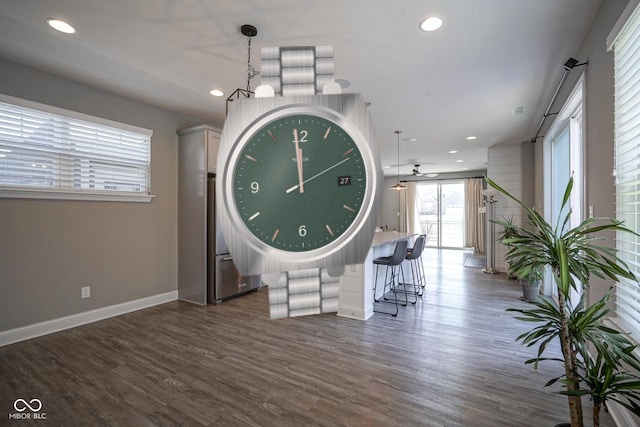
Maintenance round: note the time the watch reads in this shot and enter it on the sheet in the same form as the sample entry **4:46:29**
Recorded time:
**11:59:11**
